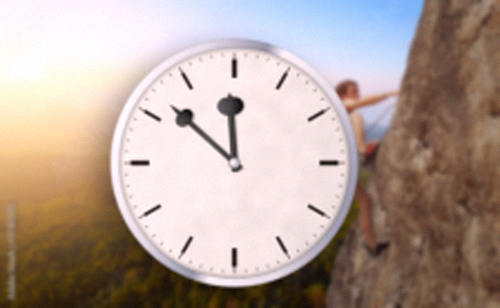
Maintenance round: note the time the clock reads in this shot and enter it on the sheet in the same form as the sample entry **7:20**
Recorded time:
**11:52**
